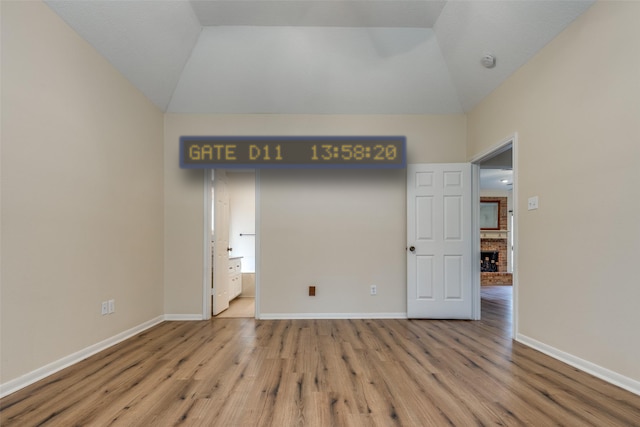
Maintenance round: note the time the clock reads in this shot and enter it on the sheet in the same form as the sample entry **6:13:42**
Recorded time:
**13:58:20**
